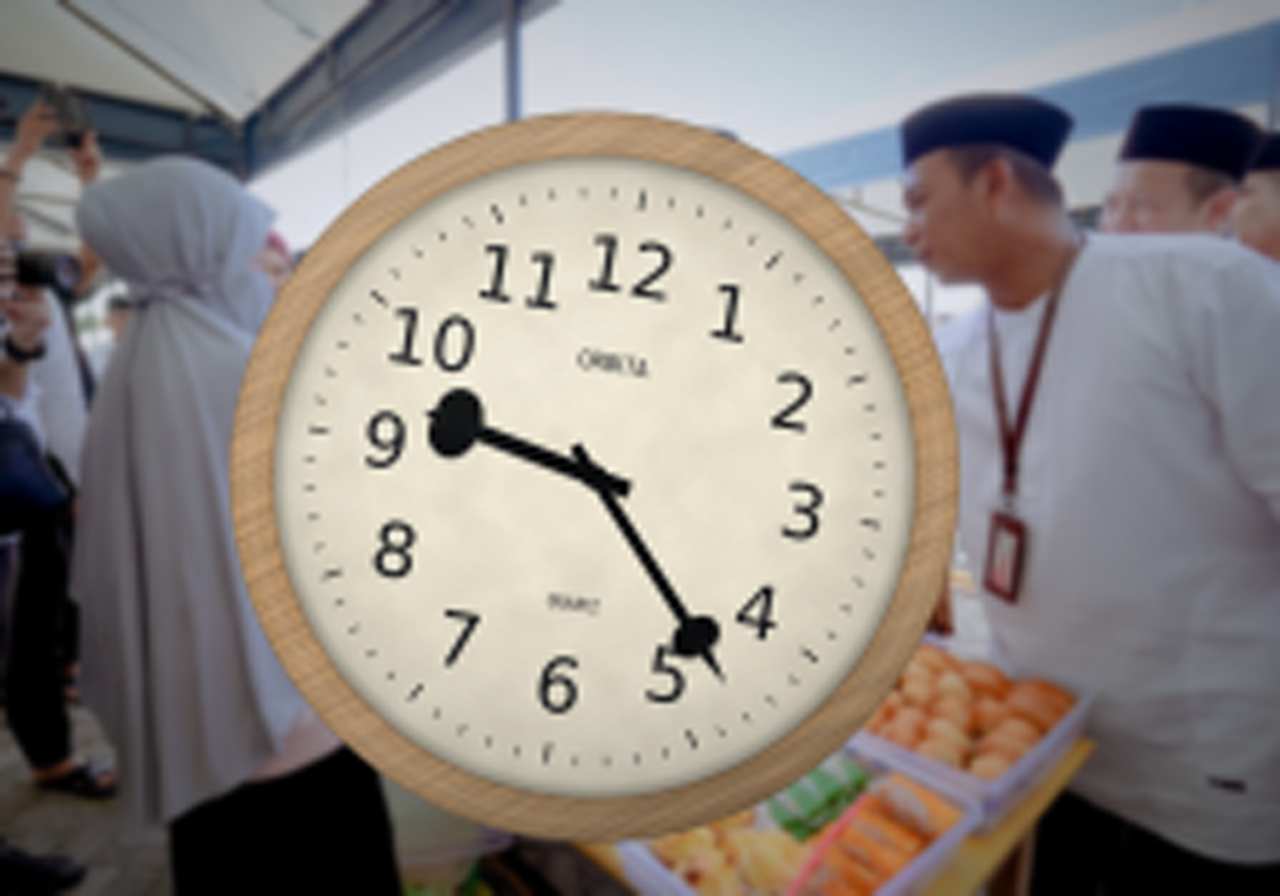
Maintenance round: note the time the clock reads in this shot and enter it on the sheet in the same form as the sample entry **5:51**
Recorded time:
**9:23**
